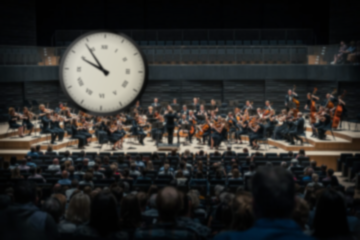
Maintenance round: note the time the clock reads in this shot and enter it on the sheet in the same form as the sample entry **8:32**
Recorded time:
**9:54**
